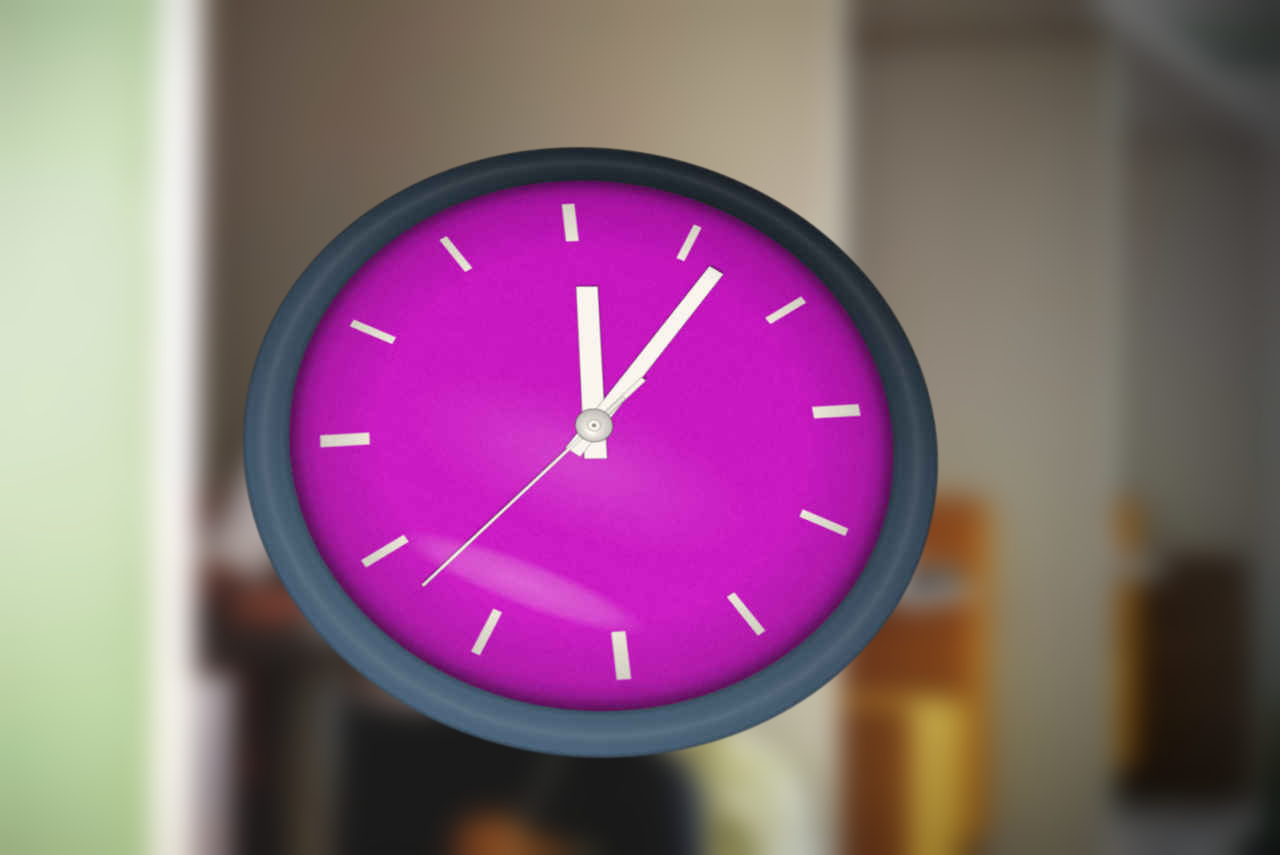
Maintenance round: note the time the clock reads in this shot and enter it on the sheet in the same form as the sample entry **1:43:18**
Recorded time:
**12:06:38**
